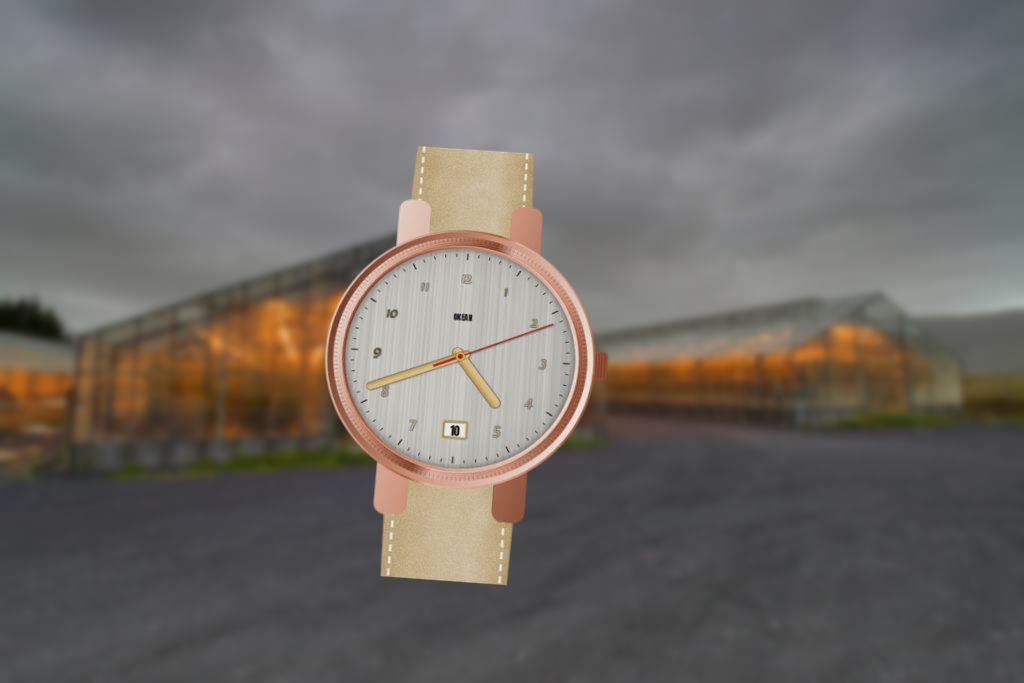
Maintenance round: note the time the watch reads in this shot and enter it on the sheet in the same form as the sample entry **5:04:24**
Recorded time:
**4:41:11**
